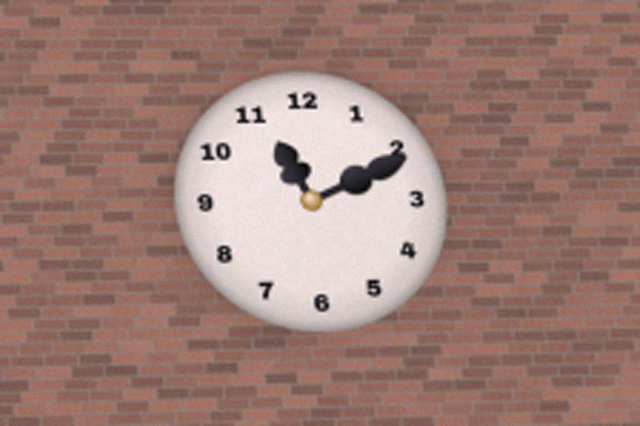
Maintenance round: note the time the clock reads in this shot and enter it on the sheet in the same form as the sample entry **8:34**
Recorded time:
**11:11**
